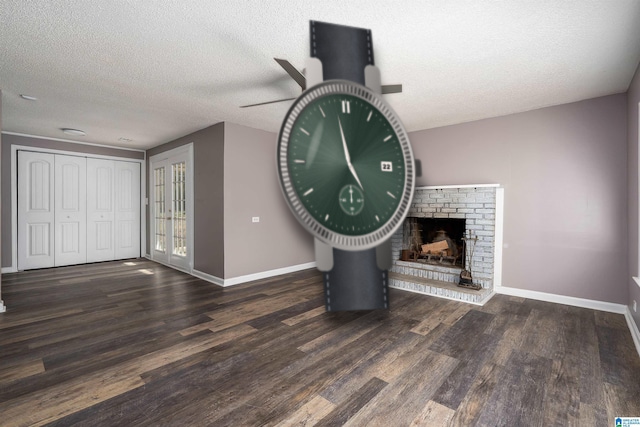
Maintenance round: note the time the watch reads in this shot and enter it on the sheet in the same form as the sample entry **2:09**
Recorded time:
**4:58**
